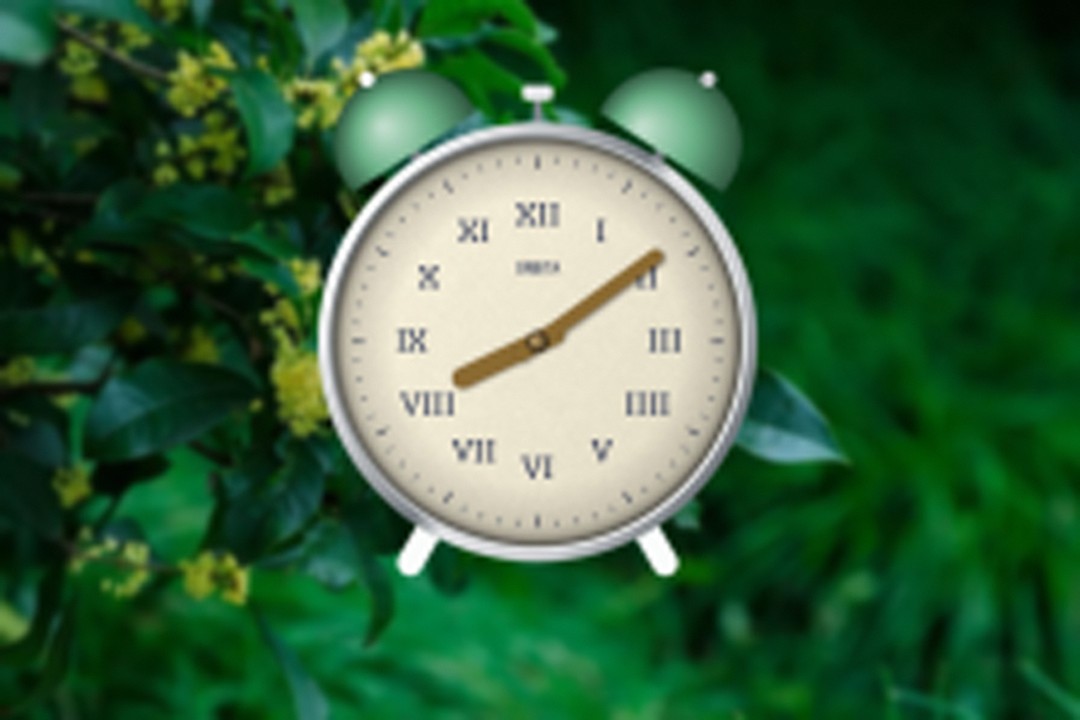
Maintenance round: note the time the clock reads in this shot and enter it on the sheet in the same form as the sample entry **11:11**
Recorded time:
**8:09**
